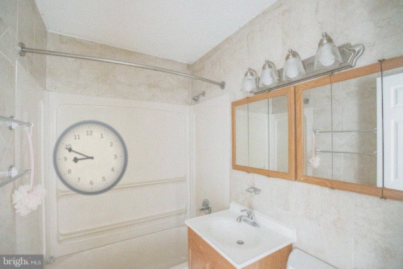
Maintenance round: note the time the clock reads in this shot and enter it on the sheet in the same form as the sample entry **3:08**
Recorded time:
**8:49**
